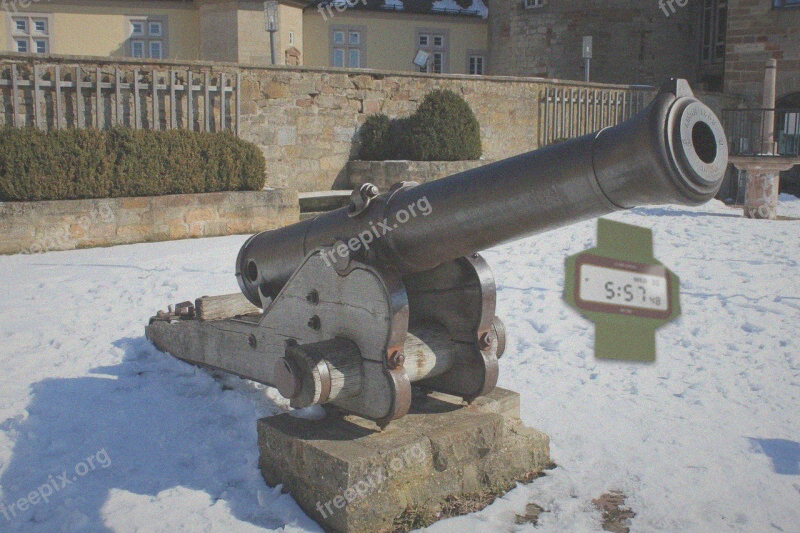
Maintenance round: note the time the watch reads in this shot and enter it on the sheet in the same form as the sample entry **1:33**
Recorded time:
**5:57**
